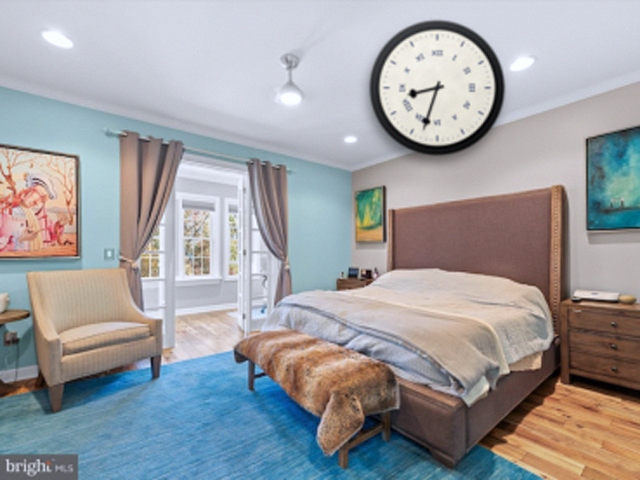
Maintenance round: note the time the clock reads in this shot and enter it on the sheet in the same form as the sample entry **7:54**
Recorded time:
**8:33**
